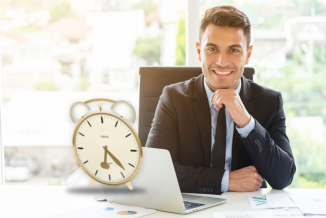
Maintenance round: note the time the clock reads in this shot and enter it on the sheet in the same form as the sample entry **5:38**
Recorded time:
**6:23**
